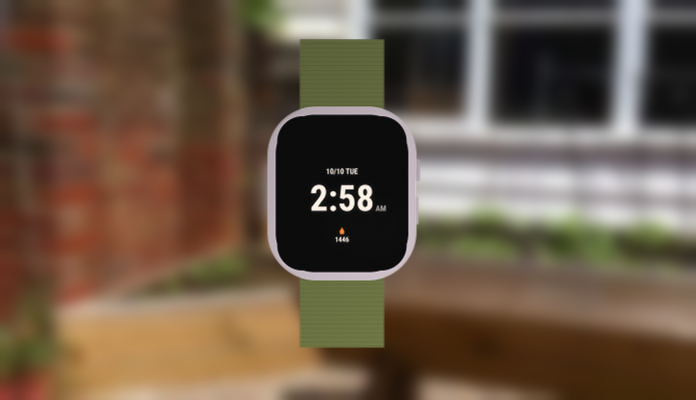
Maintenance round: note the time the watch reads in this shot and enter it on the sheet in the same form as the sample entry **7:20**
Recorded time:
**2:58**
